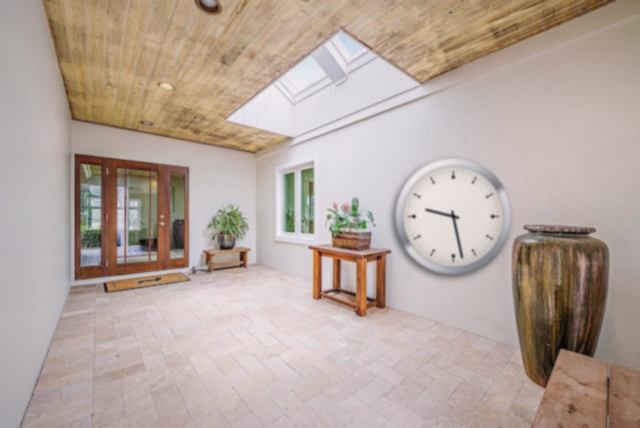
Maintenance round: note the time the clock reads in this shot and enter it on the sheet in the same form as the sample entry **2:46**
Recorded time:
**9:28**
